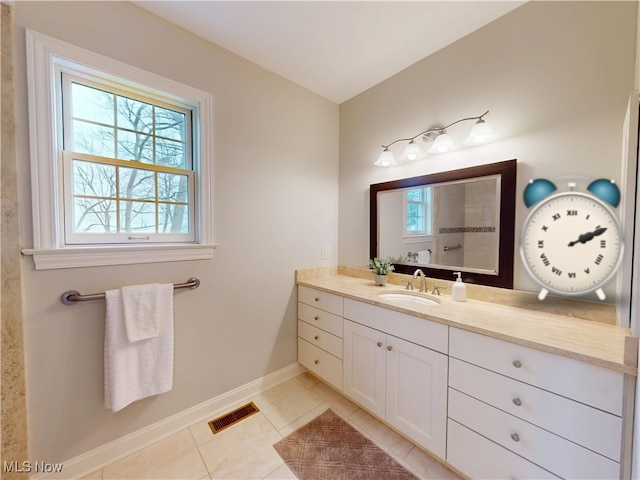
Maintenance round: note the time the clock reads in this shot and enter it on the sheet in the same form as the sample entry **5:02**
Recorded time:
**2:11**
